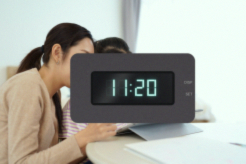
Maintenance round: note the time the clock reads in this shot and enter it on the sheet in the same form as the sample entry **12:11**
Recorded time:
**11:20**
